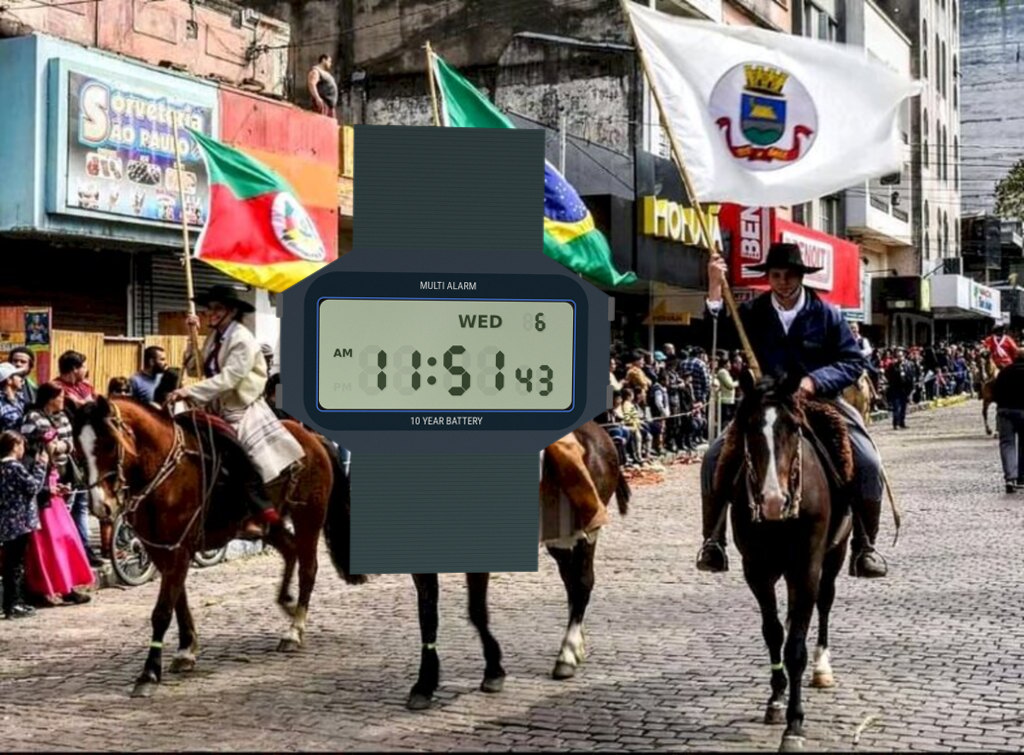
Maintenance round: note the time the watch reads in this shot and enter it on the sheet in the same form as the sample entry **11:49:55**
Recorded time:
**11:51:43**
